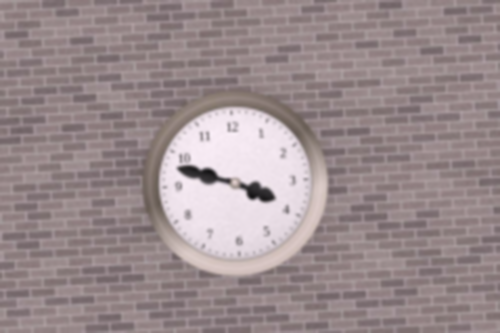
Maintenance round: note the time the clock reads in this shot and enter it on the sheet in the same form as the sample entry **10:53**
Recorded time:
**3:48**
